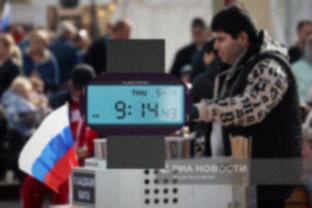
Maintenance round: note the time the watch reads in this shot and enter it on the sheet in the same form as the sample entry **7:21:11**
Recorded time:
**9:14:43**
